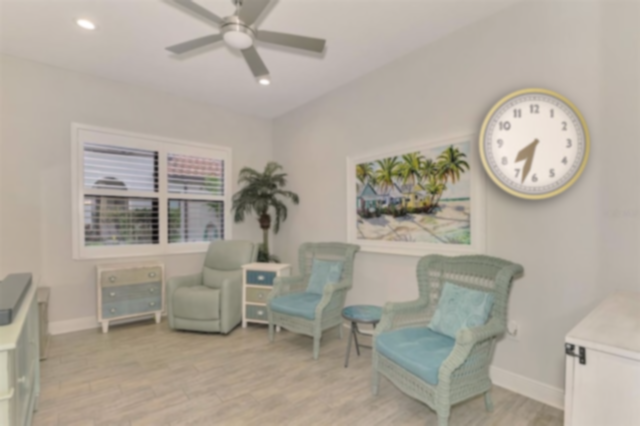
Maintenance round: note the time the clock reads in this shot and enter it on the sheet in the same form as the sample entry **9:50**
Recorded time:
**7:33**
